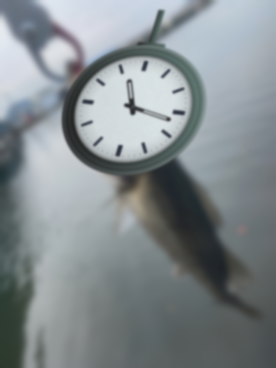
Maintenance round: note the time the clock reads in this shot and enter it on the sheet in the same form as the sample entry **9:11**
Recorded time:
**11:17**
